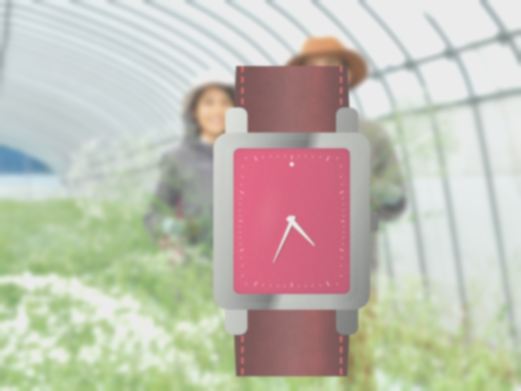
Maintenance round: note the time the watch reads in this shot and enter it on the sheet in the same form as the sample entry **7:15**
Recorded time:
**4:34**
